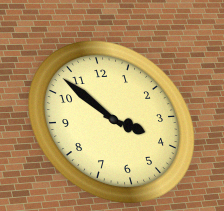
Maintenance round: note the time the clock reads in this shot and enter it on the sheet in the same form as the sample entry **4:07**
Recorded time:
**3:53**
